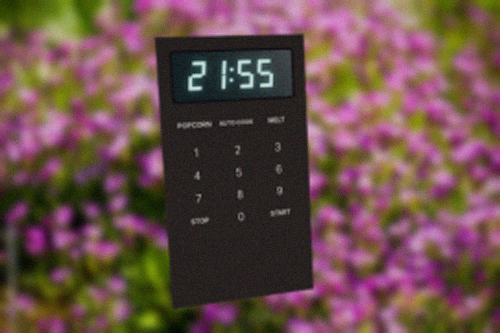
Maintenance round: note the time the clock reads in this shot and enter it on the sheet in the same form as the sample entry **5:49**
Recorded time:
**21:55**
